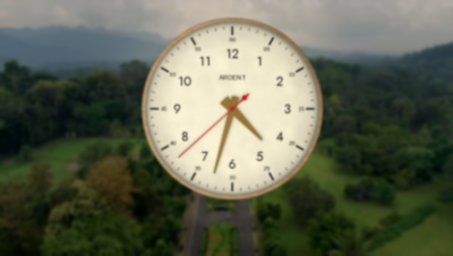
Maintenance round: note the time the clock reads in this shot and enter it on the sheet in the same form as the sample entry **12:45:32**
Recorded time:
**4:32:38**
